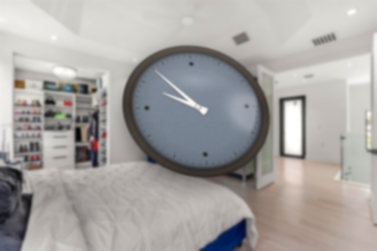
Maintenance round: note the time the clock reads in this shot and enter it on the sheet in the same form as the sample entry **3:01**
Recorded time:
**9:53**
